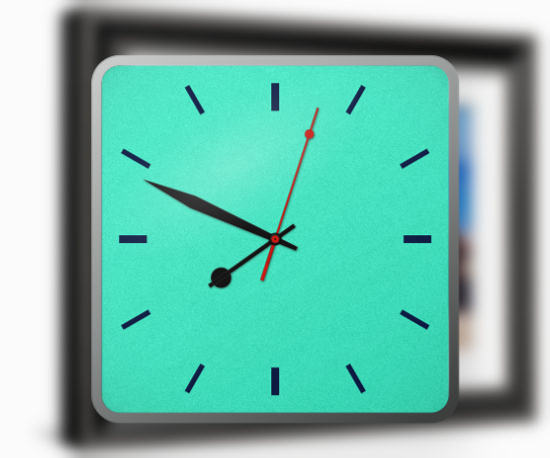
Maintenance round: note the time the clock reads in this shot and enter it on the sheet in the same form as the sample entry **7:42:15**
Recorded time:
**7:49:03**
